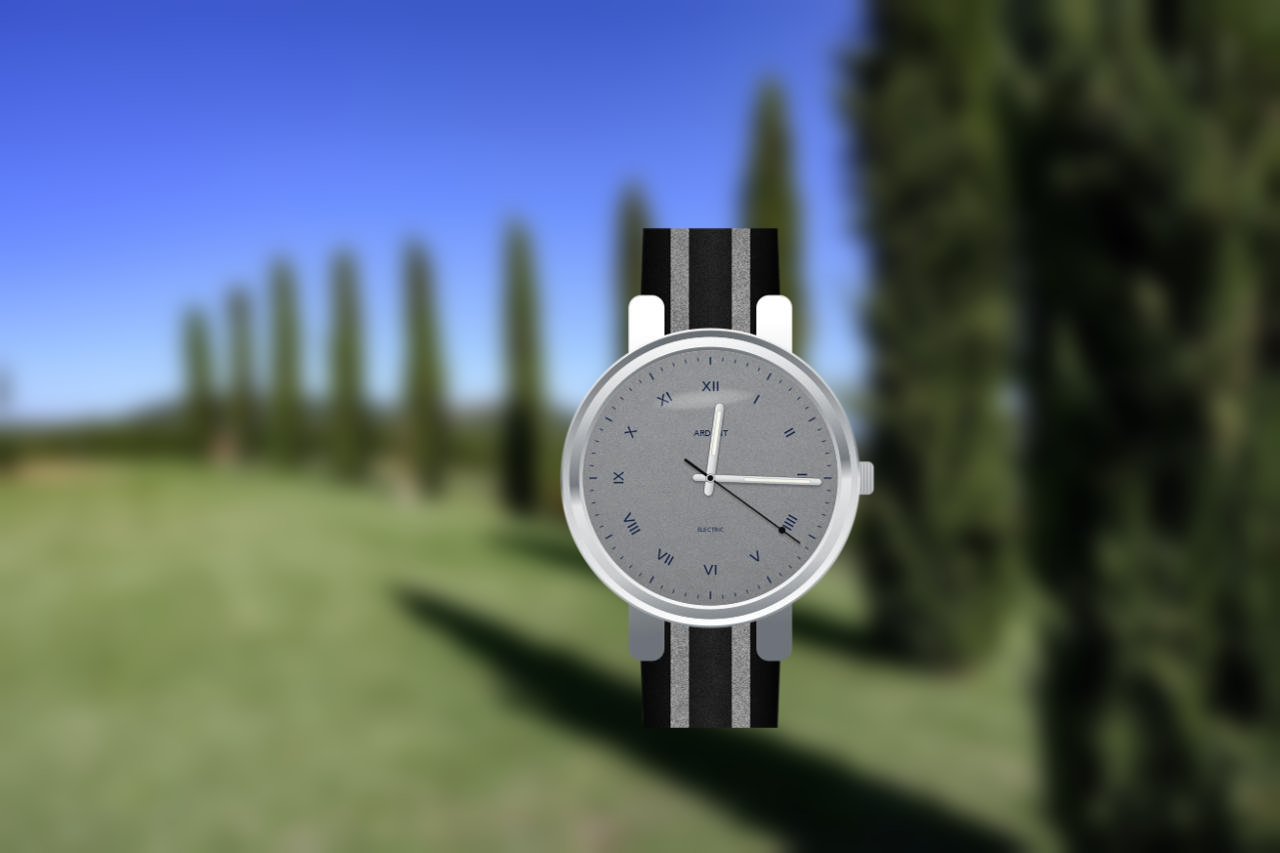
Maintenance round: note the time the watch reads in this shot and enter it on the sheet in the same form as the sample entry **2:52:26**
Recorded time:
**12:15:21**
